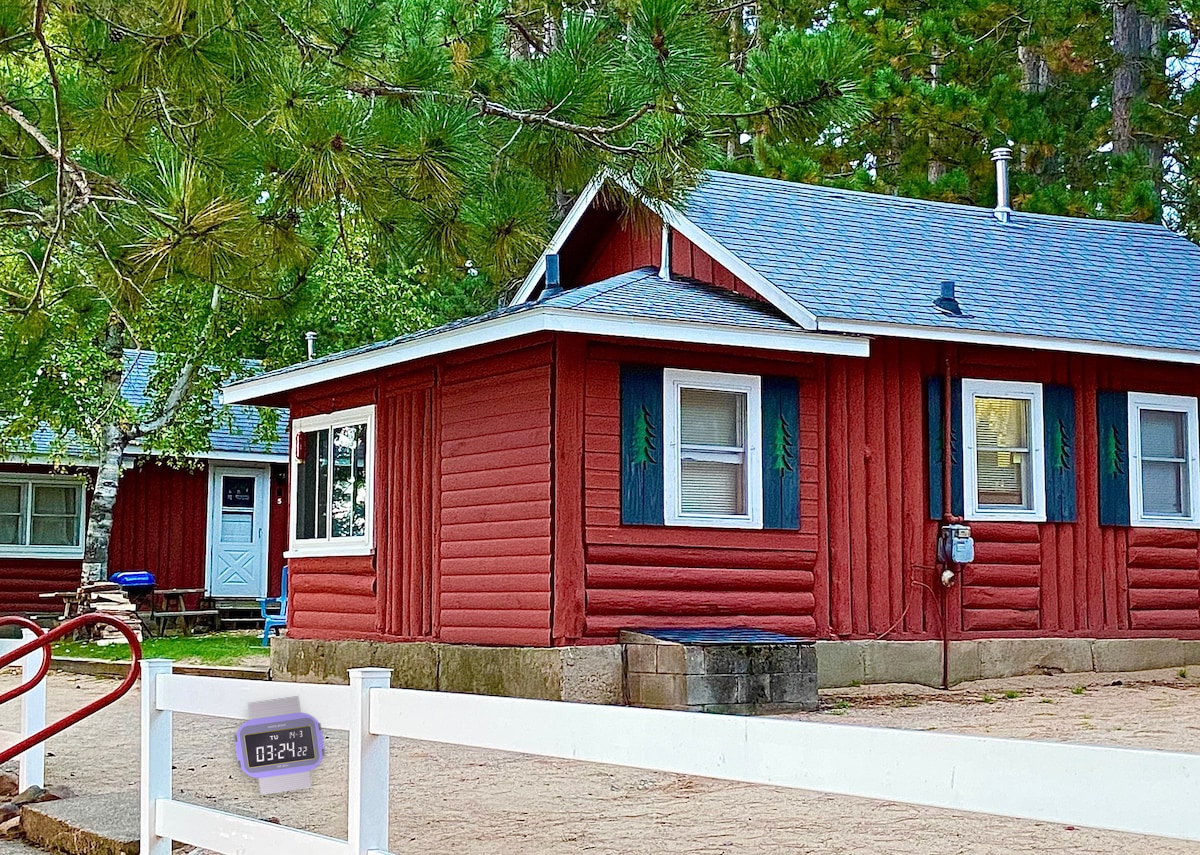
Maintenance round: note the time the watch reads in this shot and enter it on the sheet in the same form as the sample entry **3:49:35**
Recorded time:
**3:24:22**
